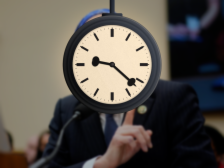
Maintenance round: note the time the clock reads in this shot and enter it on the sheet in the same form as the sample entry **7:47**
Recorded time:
**9:22**
